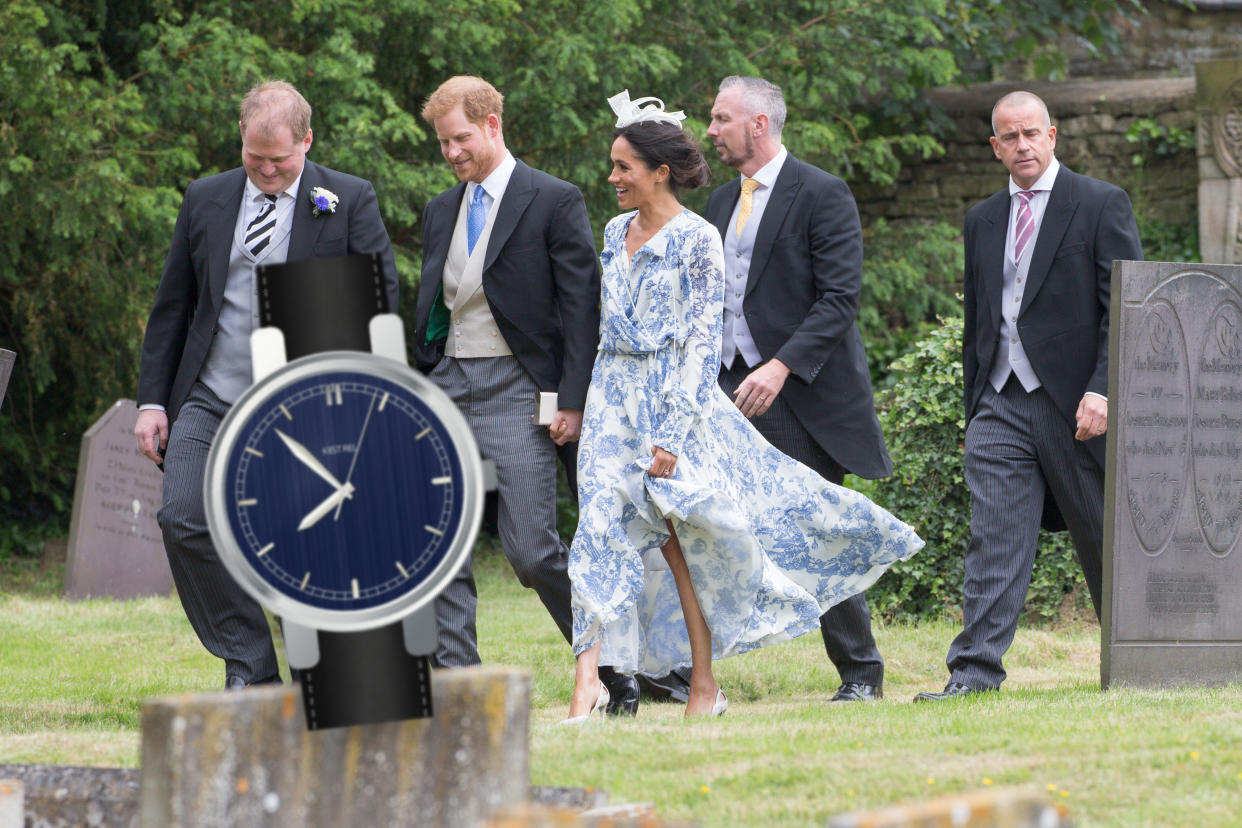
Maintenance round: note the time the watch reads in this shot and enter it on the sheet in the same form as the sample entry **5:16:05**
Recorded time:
**7:53:04**
